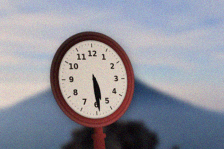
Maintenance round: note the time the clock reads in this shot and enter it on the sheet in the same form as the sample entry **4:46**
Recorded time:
**5:29**
